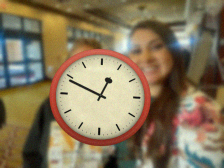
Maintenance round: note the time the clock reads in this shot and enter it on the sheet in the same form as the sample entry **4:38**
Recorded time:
**12:49**
